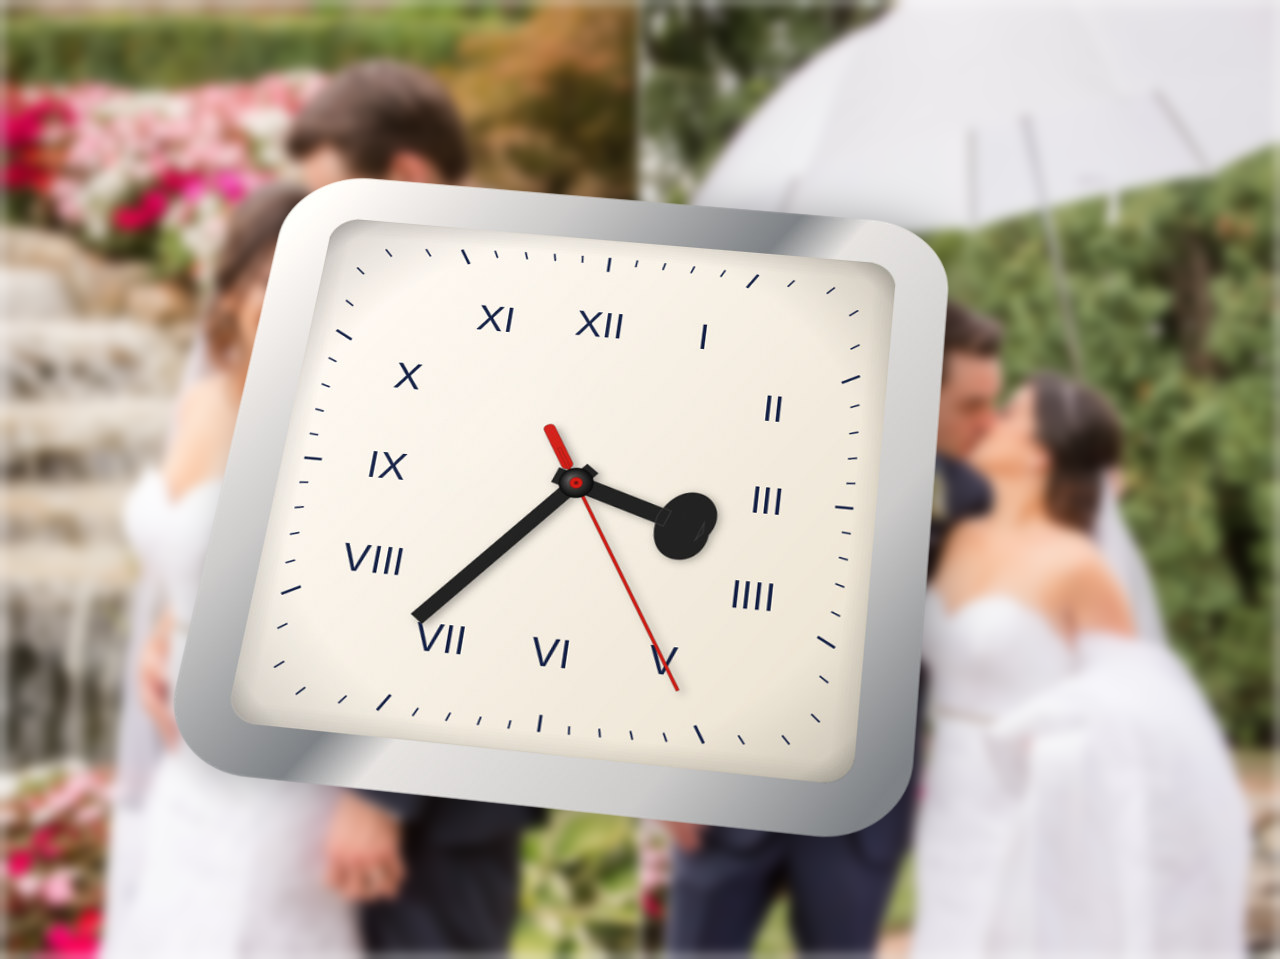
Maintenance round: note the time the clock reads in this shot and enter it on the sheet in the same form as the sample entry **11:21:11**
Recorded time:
**3:36:25**
